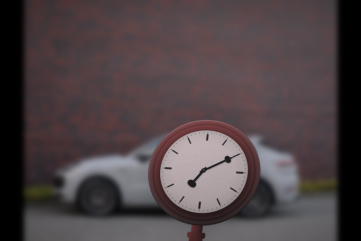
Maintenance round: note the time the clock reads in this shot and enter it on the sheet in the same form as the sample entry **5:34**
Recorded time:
**7:10**
